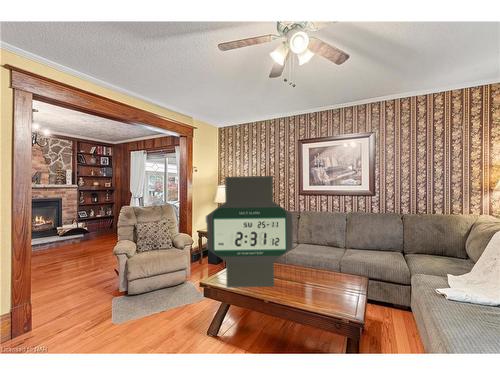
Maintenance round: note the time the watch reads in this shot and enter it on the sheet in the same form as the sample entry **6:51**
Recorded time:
**2:31**
